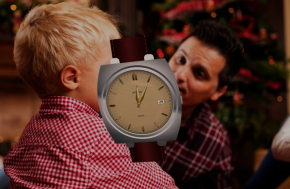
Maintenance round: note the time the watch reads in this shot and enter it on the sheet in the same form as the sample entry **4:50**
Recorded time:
**12:05**
